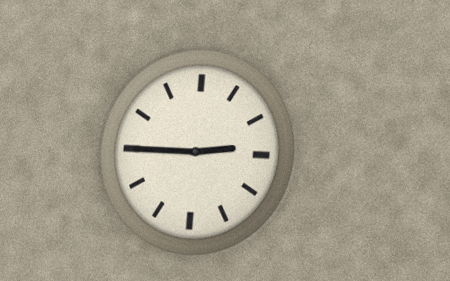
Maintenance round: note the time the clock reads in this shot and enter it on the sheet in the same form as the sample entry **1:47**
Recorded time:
**2:45**
